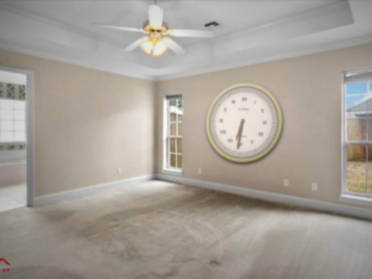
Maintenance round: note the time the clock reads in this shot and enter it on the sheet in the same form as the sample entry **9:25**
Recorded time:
**6:31**
